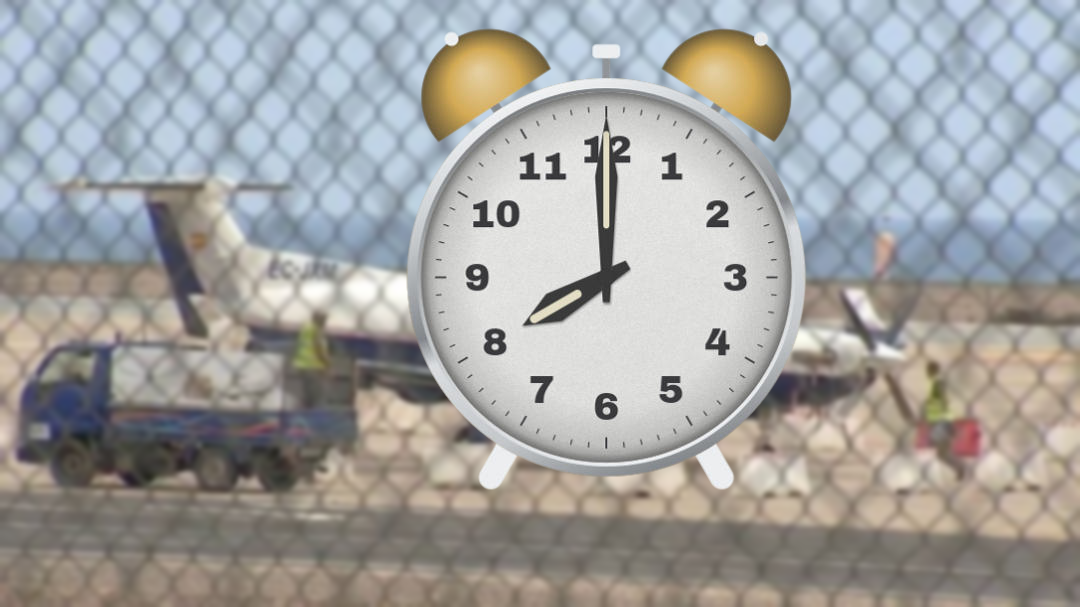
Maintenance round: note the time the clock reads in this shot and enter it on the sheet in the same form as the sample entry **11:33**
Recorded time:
**8:00**
